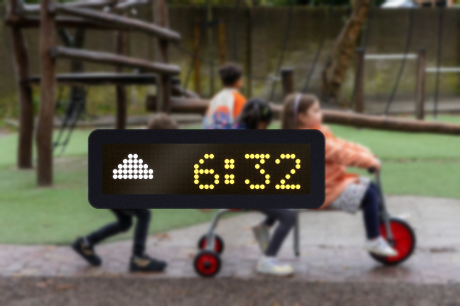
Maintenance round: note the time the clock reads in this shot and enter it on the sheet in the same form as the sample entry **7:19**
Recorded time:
**6:32**
